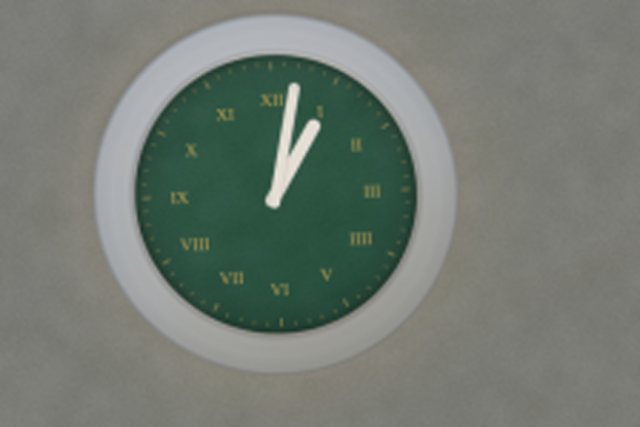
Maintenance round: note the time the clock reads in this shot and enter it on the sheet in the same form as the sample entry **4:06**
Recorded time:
**1:02**
